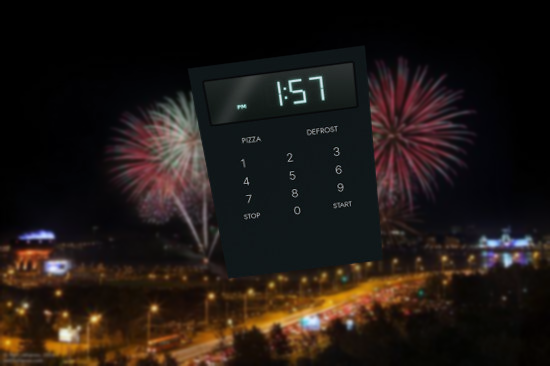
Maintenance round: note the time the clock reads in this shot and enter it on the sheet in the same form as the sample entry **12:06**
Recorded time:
**1:57**
